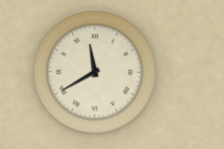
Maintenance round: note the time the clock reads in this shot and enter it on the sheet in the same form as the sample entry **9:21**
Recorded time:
**11:40**
